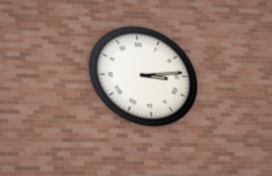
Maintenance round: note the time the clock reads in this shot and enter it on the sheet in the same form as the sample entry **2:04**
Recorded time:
**3:14**
